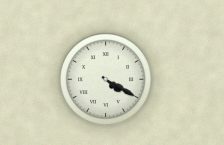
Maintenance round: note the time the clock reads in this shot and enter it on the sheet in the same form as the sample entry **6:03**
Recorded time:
**4:20**
